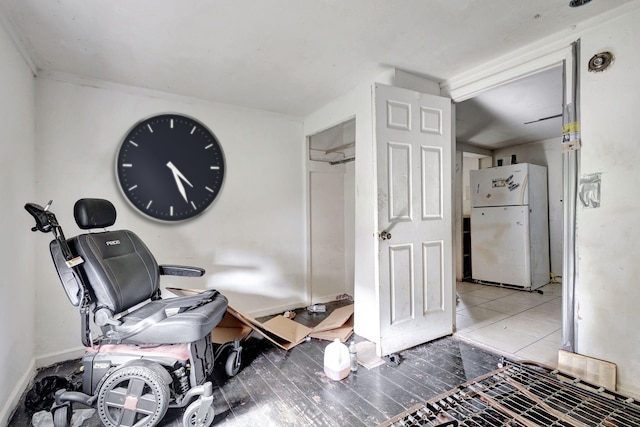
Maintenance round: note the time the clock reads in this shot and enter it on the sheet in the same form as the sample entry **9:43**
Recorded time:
**4:26**
